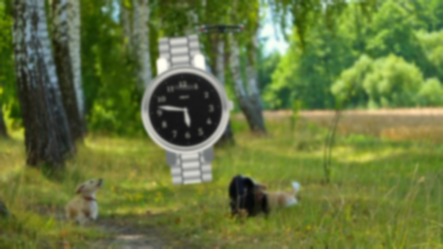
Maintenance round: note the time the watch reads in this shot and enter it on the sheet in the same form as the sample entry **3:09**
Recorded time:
**5:47**
